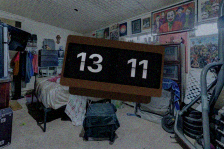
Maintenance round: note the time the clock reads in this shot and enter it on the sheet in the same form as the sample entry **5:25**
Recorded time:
**13:11**
